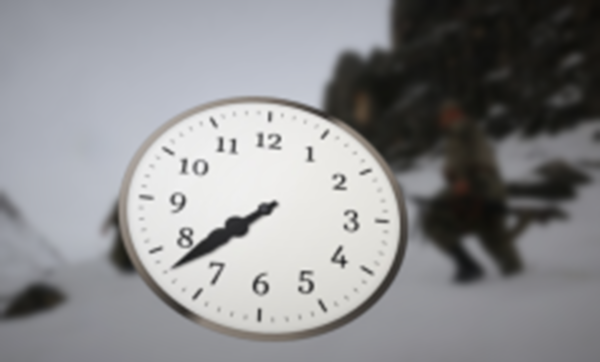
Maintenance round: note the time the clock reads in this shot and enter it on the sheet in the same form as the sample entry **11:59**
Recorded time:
**7:38**
